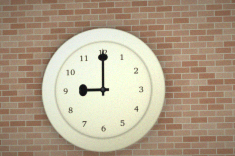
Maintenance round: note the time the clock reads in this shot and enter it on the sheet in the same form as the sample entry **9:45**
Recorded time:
**9:00**
